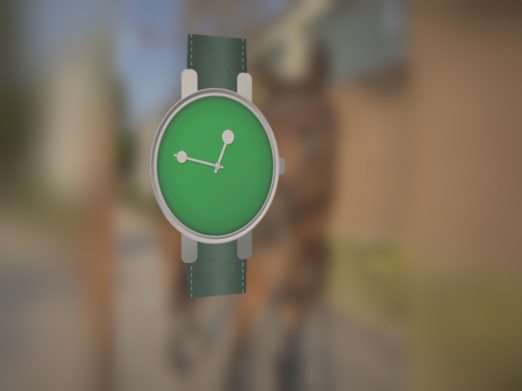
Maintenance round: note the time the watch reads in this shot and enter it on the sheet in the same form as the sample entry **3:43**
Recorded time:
**12:47**
